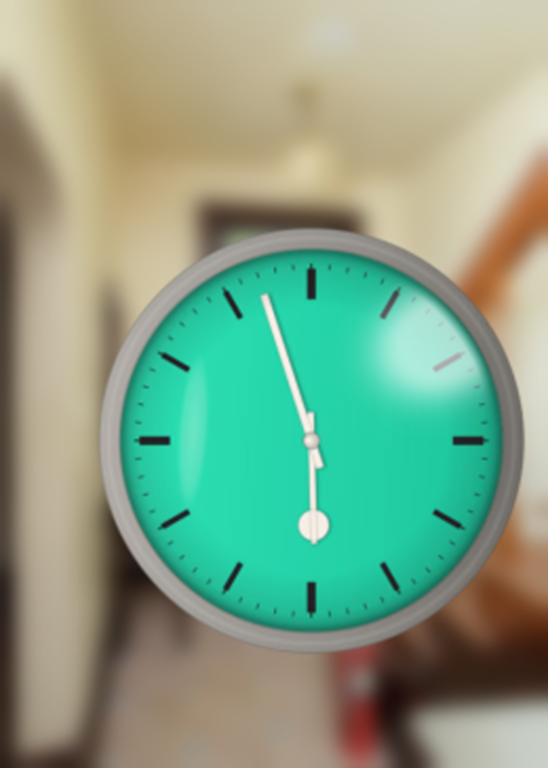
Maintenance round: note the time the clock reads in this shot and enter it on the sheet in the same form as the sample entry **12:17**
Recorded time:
**5:57**
